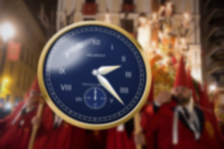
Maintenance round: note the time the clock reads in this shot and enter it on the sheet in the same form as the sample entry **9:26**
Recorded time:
**2:23**
